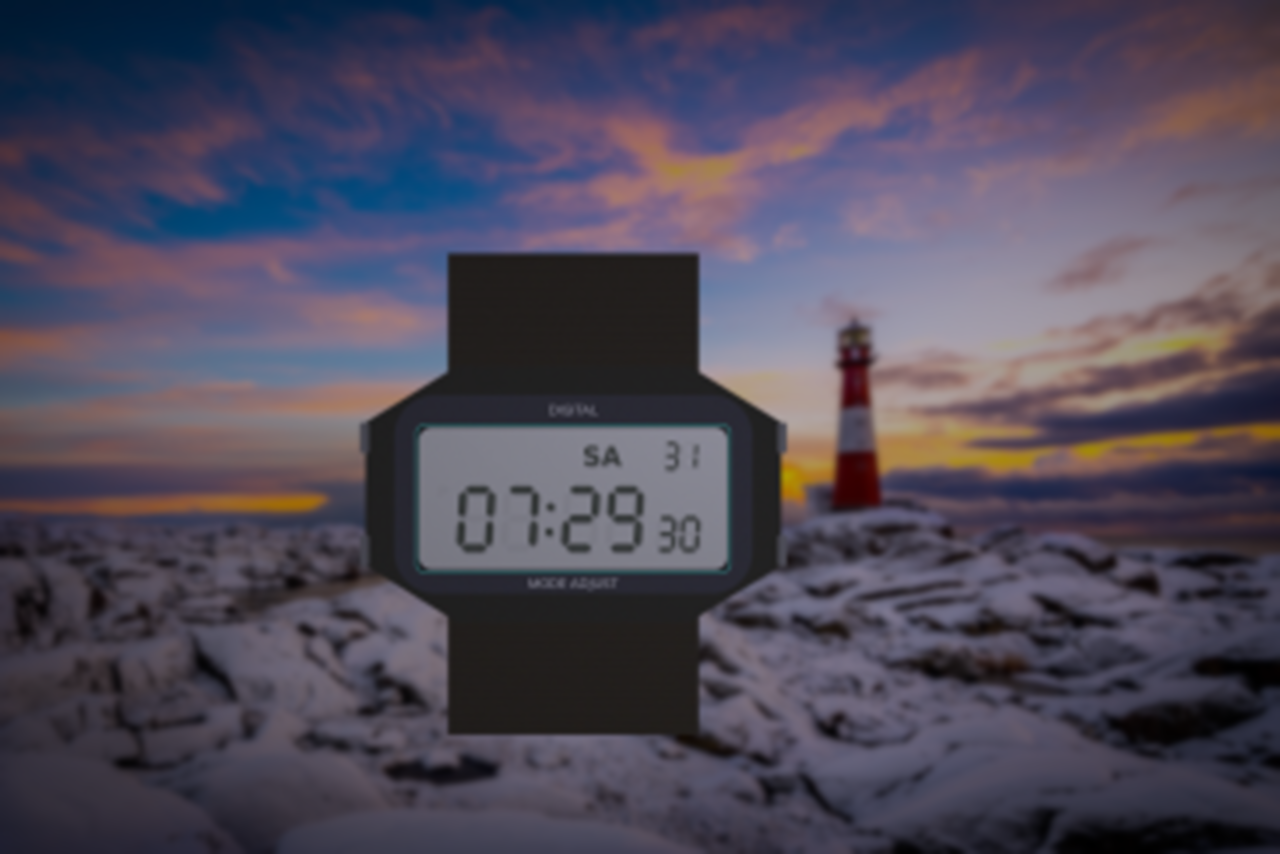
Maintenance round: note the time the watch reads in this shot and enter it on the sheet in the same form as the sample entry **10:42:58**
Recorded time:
**7:29:30**
